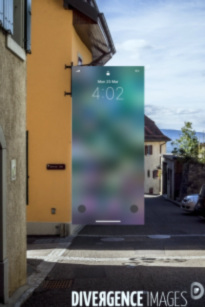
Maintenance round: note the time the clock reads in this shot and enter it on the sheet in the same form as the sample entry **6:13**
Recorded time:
**4:02**
